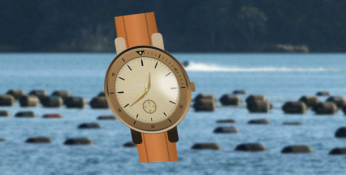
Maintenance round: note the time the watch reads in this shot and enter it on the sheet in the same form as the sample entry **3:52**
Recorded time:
**12:39**
